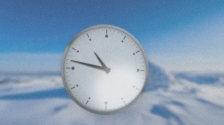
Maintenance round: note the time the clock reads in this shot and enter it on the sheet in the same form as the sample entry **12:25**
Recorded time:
**10:47**
